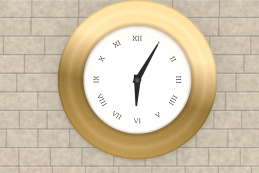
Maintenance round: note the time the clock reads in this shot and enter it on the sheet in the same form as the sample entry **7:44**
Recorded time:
**6:05**
